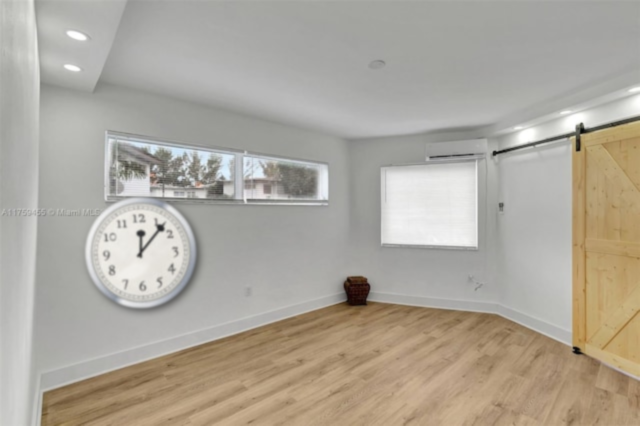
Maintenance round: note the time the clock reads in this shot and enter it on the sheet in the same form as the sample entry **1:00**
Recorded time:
**12:07**
